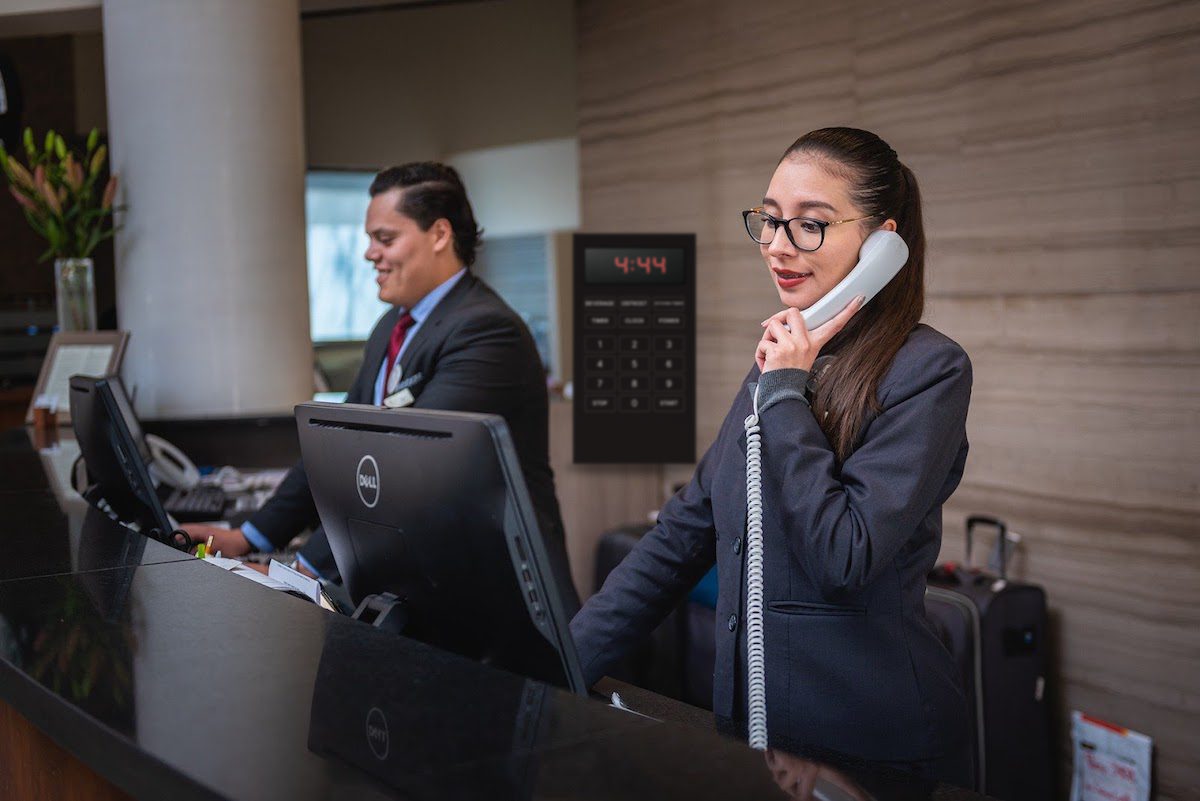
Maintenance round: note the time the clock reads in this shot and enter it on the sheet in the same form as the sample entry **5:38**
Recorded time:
**4:44**
